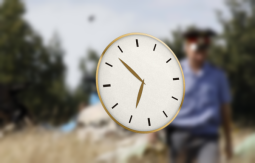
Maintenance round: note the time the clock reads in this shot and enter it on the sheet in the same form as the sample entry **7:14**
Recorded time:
**6:53**
